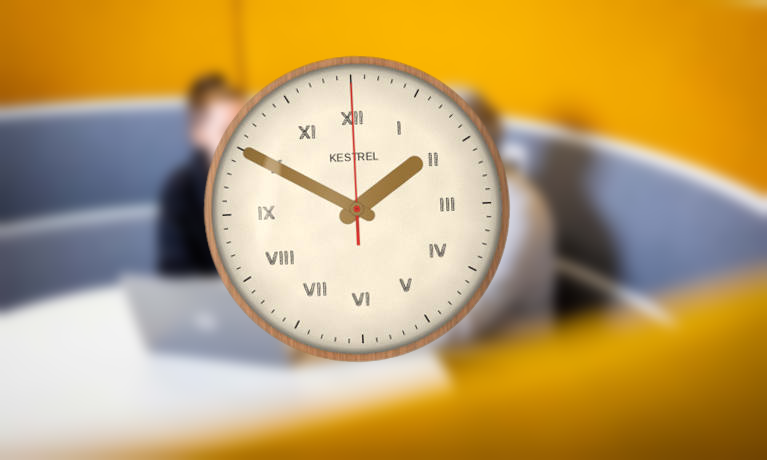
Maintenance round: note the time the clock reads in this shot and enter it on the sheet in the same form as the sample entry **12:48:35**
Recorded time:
**1:50:00**
